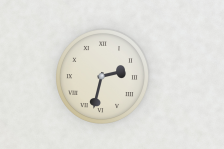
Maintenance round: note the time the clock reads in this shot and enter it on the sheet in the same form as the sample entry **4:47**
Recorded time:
**2:32**
